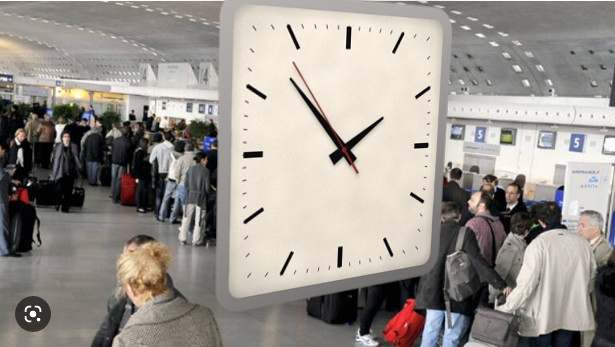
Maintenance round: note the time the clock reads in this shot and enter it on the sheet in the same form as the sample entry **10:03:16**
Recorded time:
**1:52:54**
